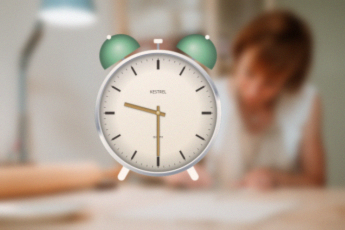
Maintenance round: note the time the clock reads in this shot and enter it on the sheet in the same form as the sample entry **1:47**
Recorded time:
**9:30**
